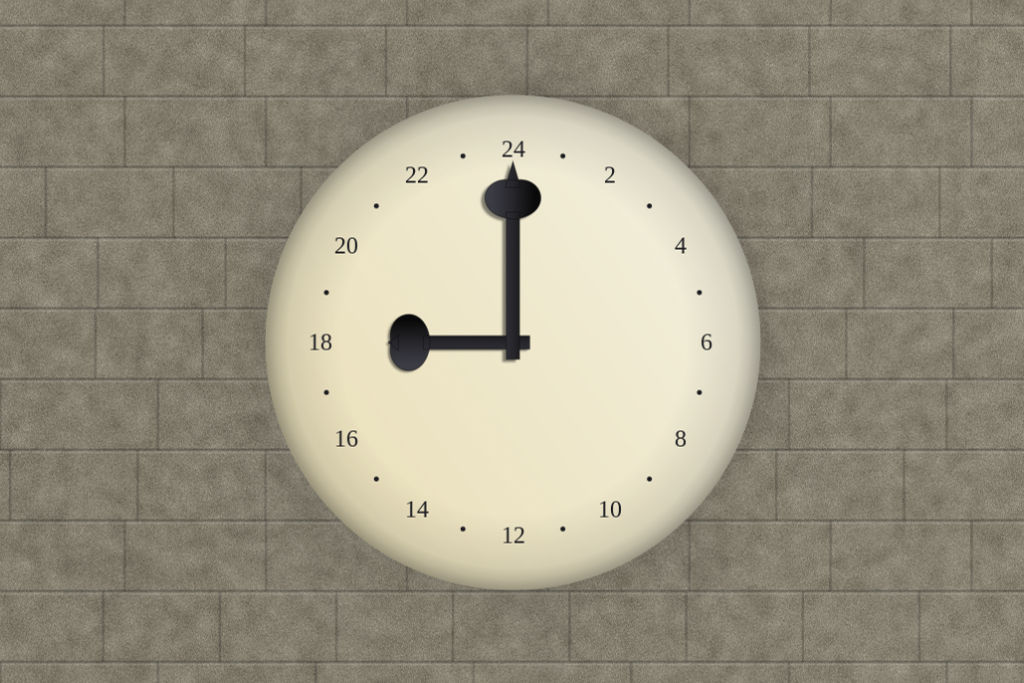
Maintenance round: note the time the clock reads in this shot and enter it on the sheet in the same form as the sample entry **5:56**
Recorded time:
**18:00**
